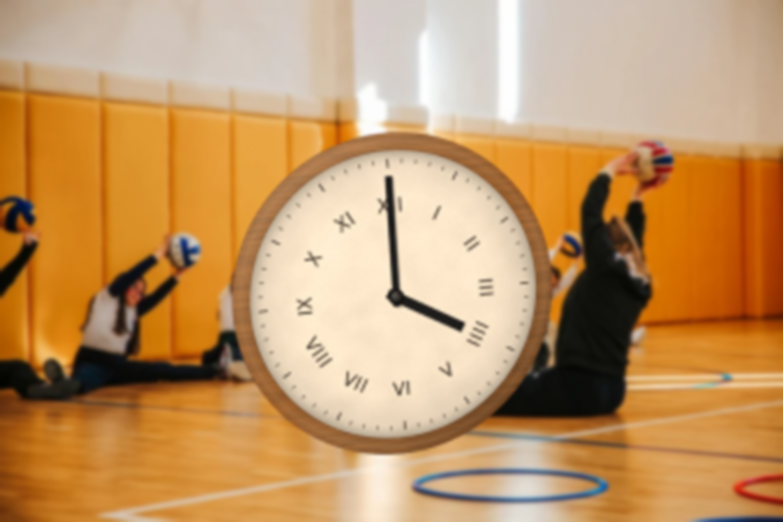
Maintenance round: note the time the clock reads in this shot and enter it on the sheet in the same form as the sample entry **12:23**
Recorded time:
**4:00**
